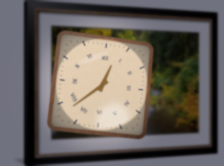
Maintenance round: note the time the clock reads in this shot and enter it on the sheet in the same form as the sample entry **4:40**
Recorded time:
**12:38**
